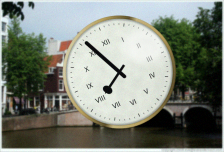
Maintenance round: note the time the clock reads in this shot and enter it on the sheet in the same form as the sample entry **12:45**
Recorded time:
**7:56**
